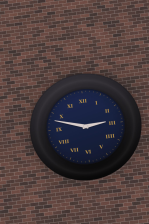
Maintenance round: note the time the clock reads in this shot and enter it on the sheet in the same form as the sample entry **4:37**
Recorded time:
**2:48**
